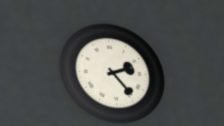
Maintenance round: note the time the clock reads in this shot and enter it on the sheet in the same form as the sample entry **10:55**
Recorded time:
**2:24**
